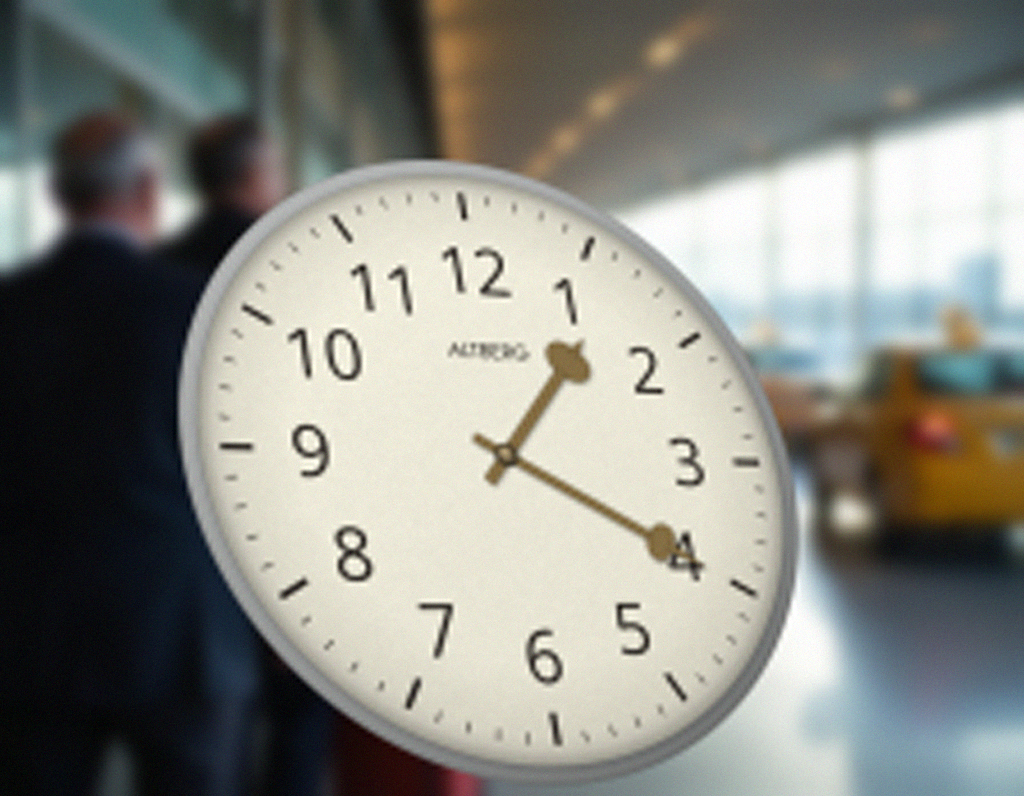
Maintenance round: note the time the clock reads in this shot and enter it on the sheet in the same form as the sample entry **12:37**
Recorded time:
**1:20**
